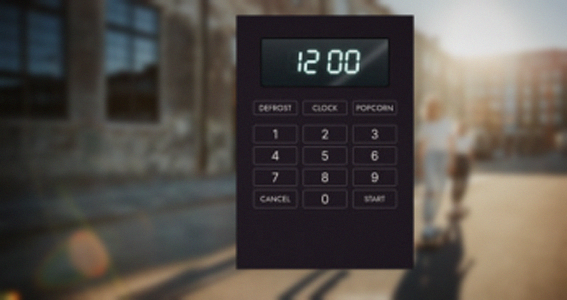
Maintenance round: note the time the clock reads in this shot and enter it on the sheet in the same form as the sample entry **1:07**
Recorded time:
**12:00**
